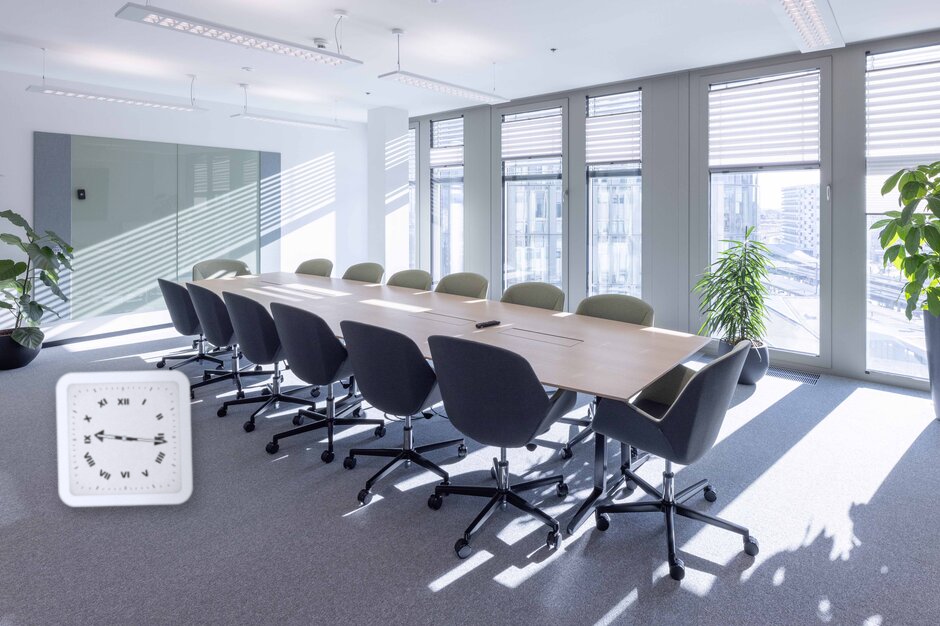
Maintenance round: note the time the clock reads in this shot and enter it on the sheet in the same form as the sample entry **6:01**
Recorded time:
**9:16**
